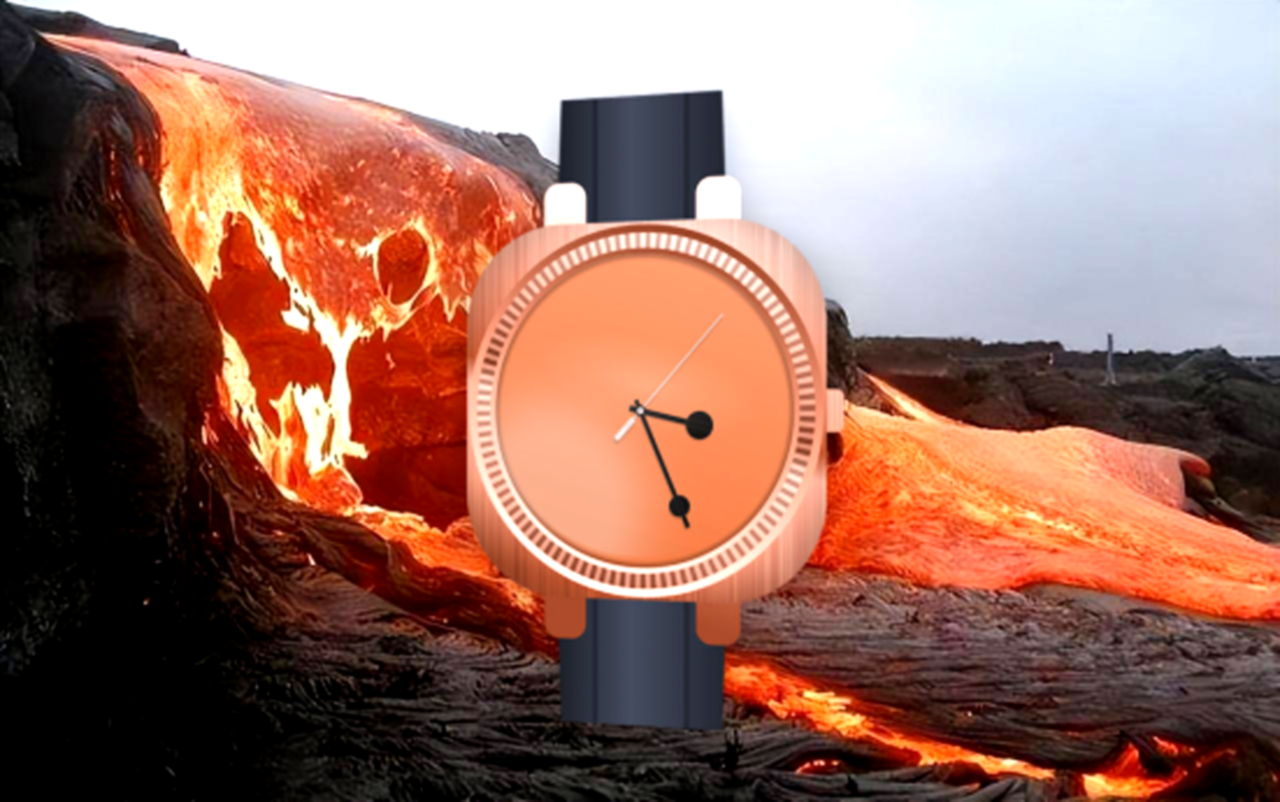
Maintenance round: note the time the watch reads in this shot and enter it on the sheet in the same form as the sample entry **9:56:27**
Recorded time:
**3:26:07**
